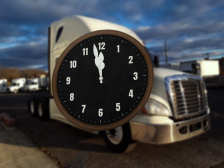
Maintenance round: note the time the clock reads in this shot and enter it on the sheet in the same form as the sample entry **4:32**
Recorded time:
**11:58**
